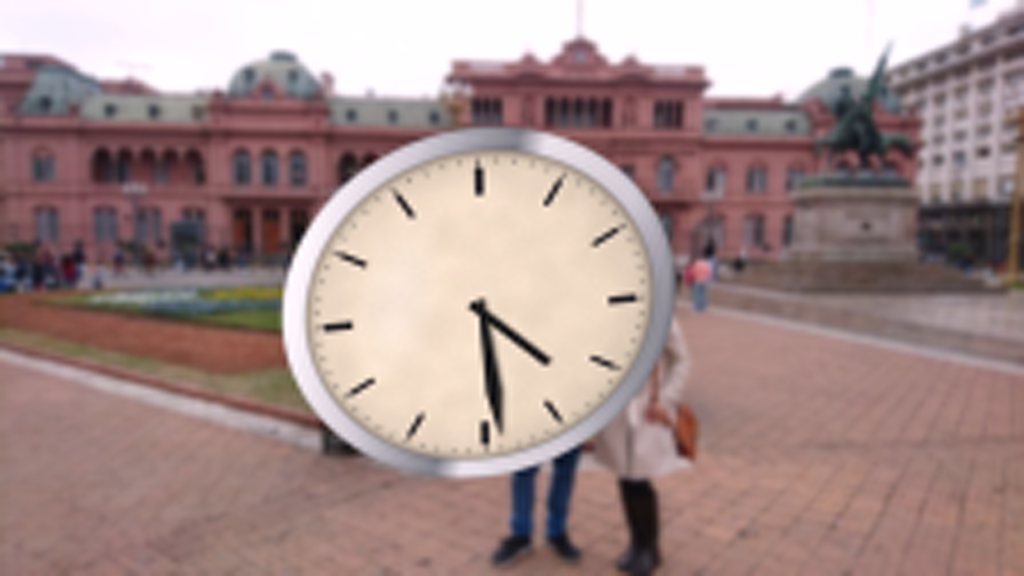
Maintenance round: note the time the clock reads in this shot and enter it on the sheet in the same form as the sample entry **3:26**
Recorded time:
**4:29**
